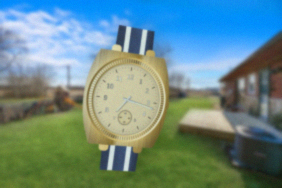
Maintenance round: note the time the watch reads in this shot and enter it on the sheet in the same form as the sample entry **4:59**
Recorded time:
**7:17**
